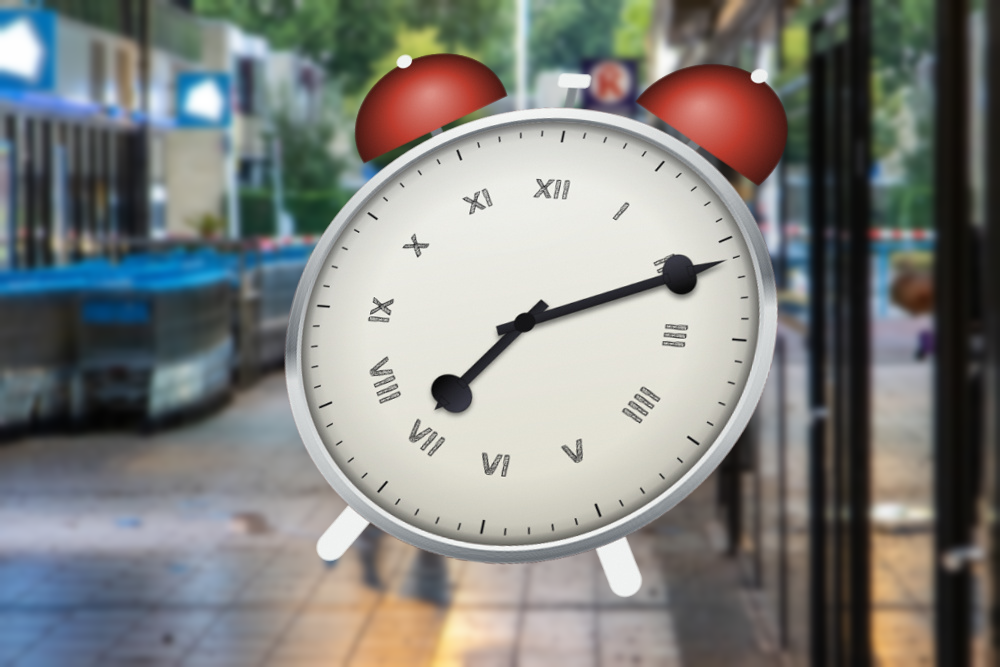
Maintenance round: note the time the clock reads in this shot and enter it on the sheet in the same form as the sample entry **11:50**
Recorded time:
**7:11**
